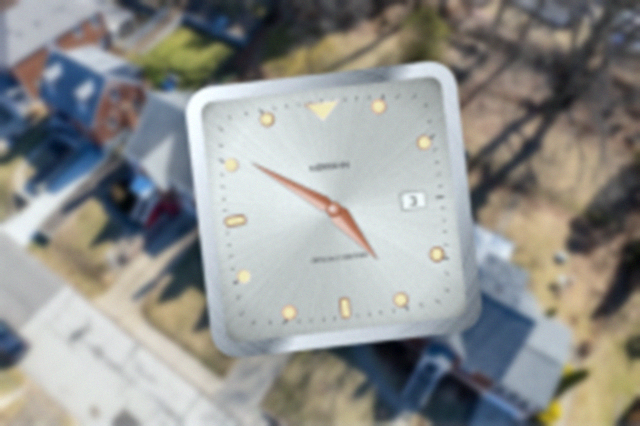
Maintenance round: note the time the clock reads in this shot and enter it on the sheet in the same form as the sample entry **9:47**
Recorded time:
**4:51**
